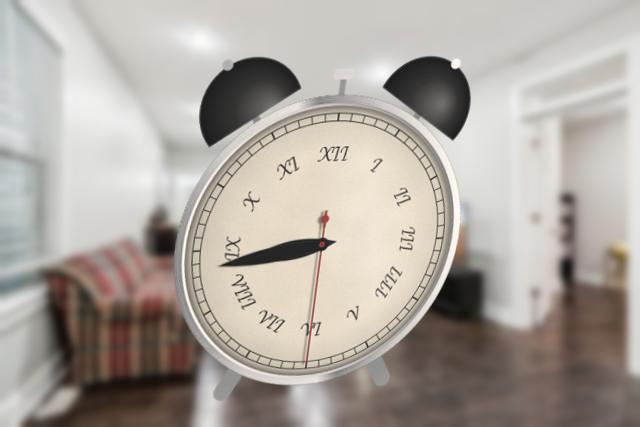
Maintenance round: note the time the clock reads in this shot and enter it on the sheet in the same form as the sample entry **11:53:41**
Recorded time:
**8:43:30**
